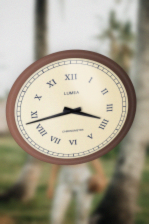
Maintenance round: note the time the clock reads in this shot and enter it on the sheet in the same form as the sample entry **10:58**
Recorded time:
**3:43**
